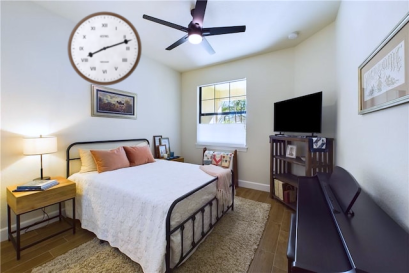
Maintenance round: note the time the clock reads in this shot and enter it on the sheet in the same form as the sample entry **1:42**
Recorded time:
**8:12**
